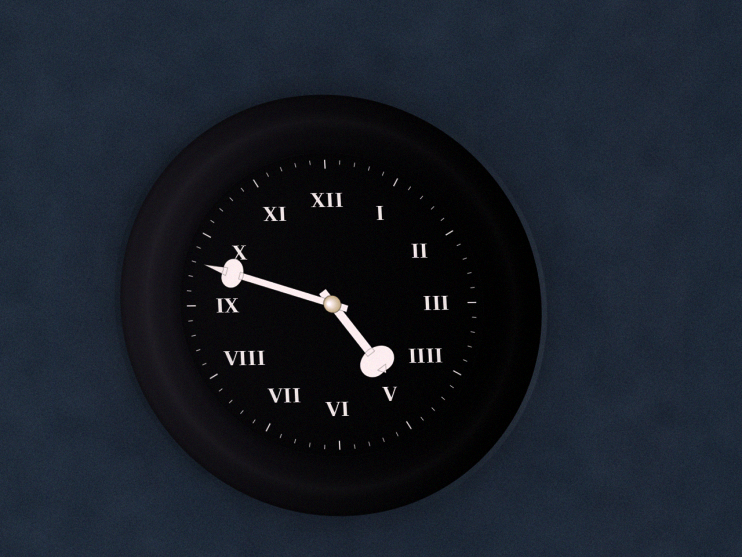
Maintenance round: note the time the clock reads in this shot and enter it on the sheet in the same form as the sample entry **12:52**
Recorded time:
**4:48**
